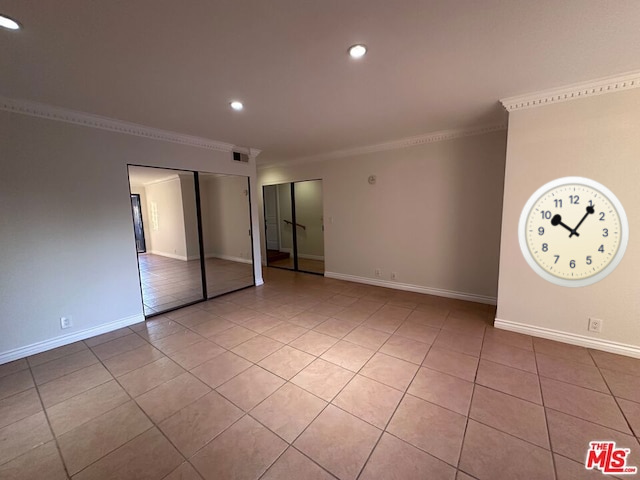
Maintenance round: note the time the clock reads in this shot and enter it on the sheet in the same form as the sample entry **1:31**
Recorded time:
**10:06**
